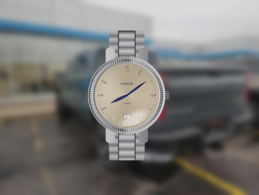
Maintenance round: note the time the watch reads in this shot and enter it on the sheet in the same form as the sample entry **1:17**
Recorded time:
**8:09**
